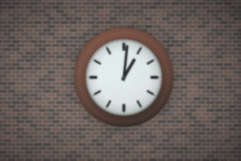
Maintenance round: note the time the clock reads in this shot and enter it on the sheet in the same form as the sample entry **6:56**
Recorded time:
**1:01**
